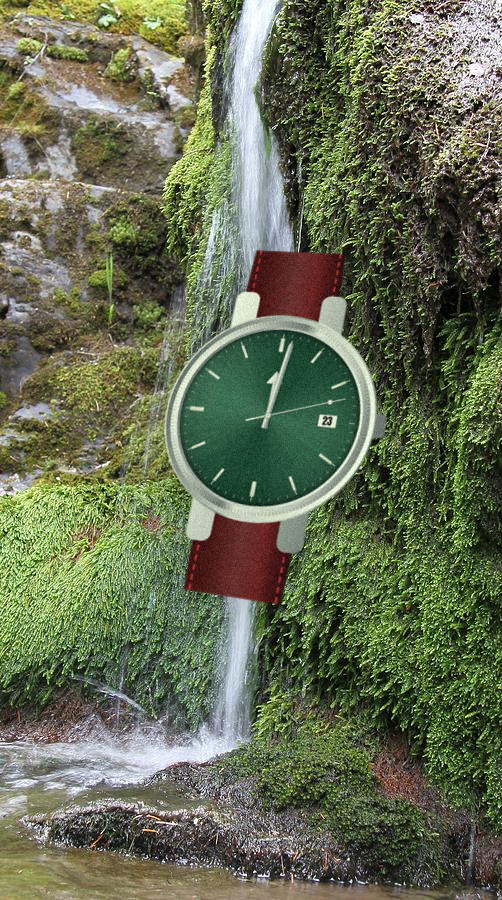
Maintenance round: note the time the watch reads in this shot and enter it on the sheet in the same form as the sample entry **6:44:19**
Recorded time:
**12:01:12**
